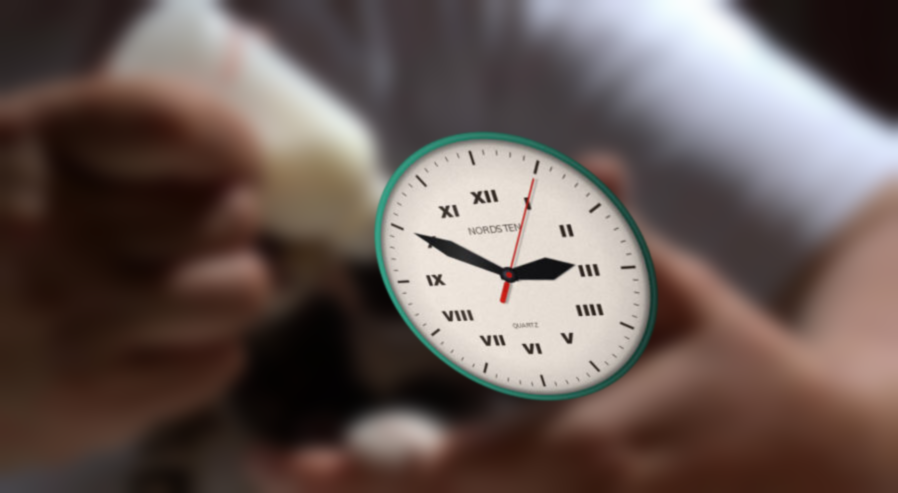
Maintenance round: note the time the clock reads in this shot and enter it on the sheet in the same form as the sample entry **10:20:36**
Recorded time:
**2:50:05**
